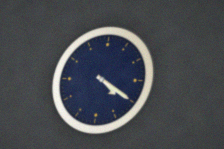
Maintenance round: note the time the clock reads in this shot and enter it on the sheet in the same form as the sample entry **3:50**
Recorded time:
**4:20**
